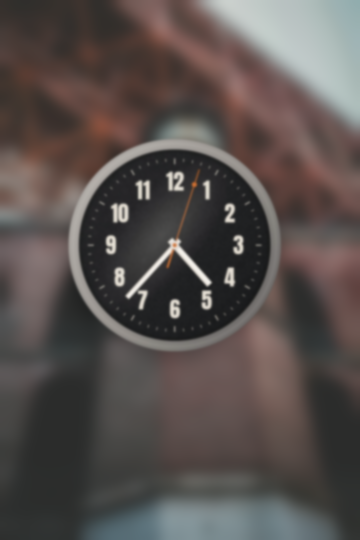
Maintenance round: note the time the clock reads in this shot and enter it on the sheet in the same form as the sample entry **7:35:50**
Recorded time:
**4:37:03**
